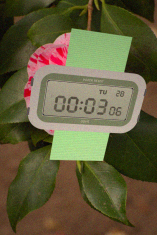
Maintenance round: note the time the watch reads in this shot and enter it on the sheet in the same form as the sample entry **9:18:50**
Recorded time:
**0:03:06**
